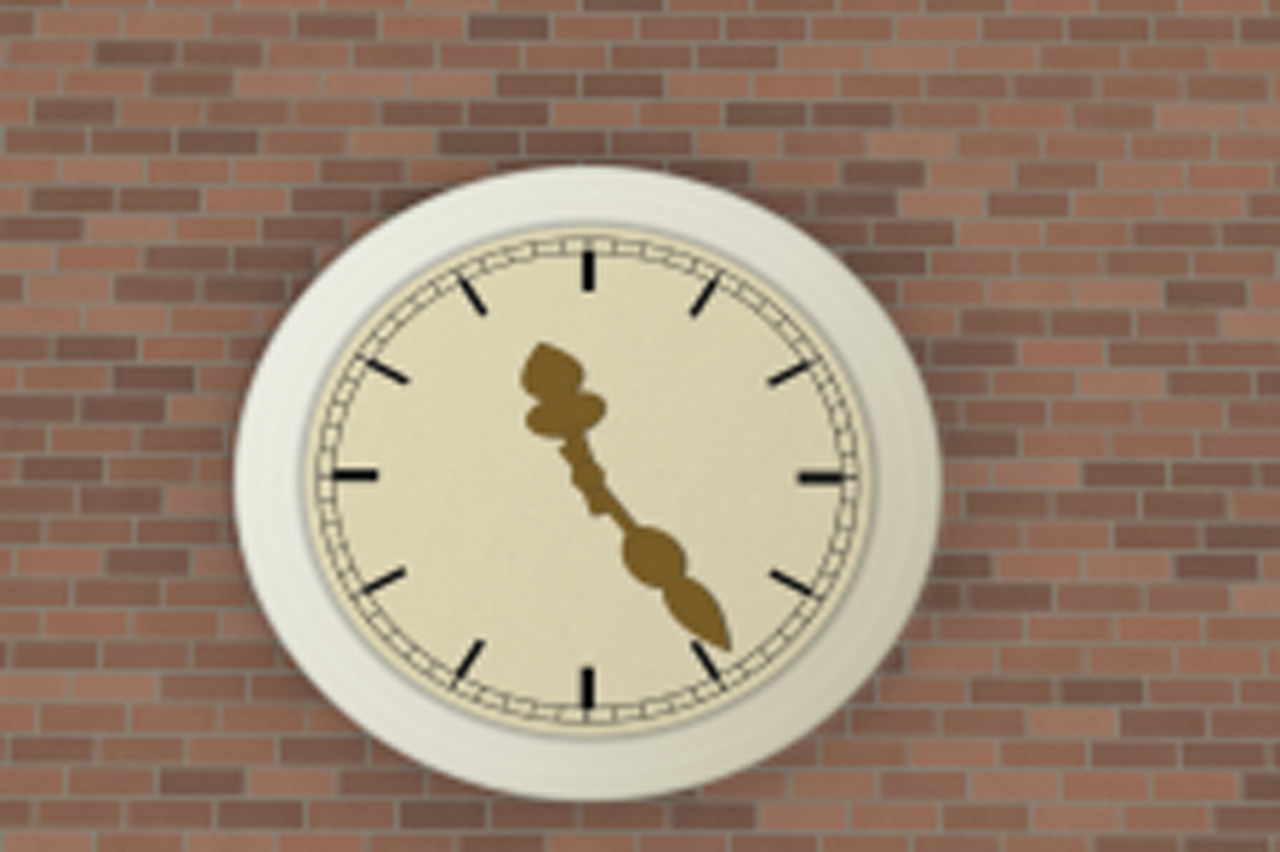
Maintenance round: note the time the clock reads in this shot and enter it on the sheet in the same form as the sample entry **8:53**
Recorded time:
**11:24**
